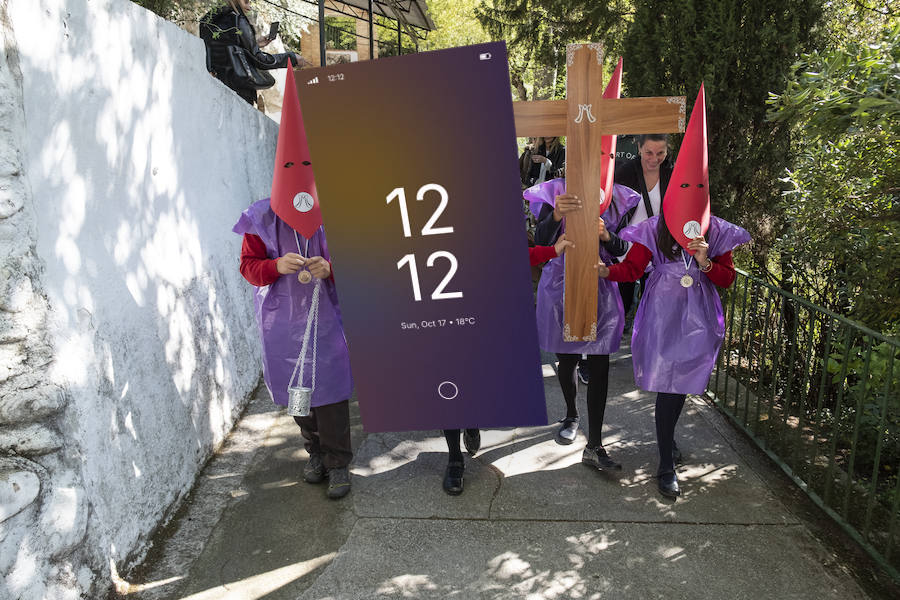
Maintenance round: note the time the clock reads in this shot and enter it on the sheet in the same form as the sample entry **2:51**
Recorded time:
**12:12**
